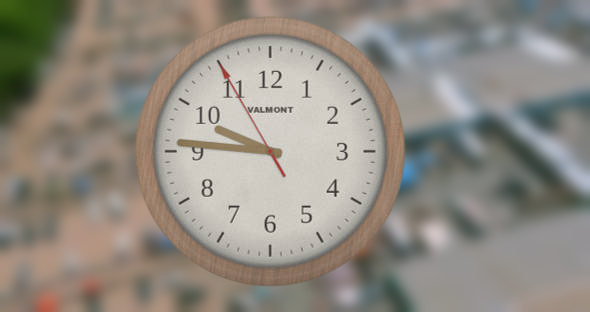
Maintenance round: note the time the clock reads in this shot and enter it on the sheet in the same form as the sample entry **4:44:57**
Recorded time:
**9:45:55**
